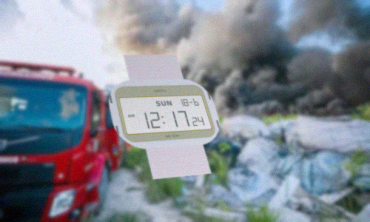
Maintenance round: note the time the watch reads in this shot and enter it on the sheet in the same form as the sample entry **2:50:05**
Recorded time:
**12:17:24**
